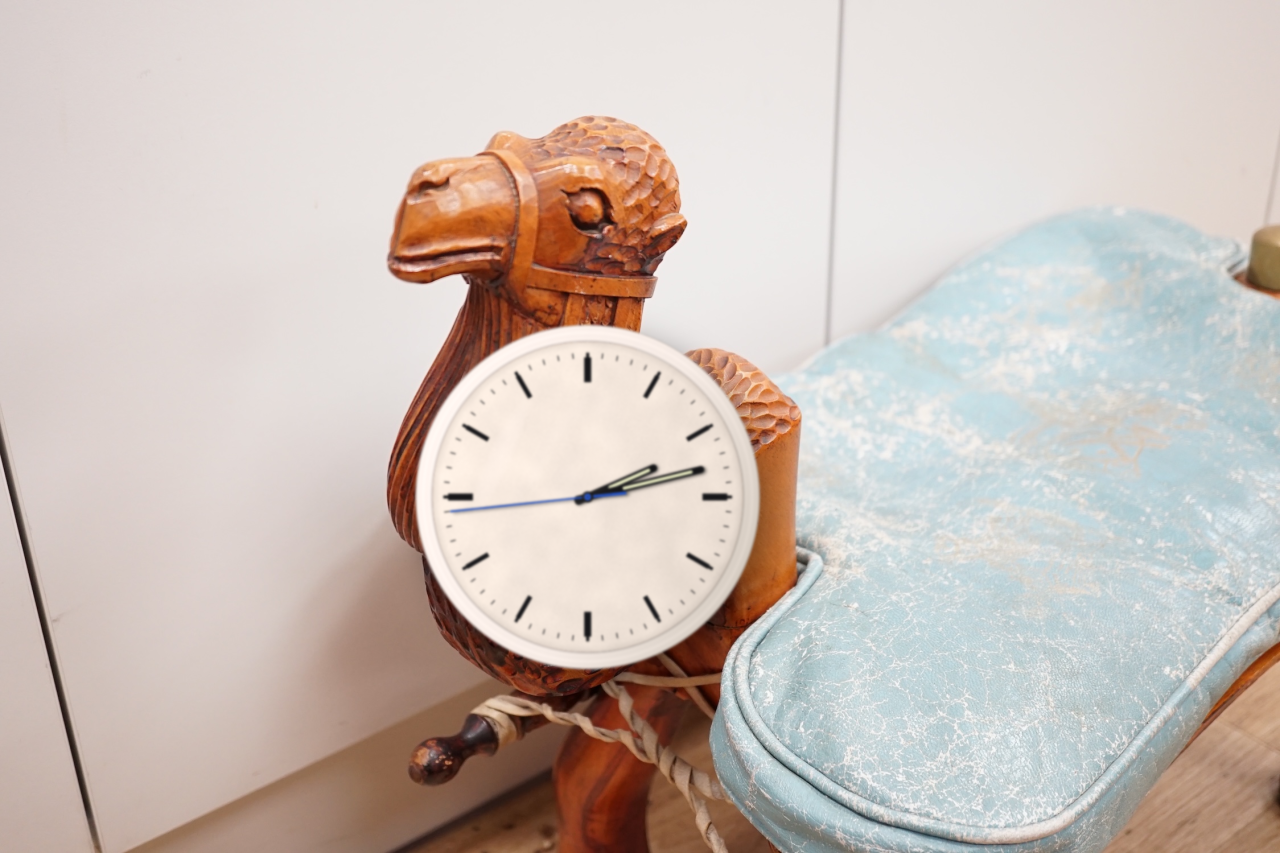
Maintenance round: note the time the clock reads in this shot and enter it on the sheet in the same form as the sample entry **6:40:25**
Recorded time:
**2:12:44**
